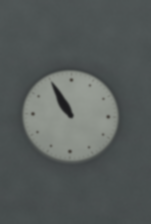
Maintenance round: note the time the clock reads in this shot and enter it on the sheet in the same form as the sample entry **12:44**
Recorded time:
**10:55**
